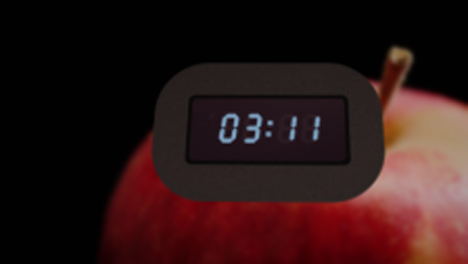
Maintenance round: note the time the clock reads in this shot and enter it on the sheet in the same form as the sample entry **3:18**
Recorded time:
**3:11**
